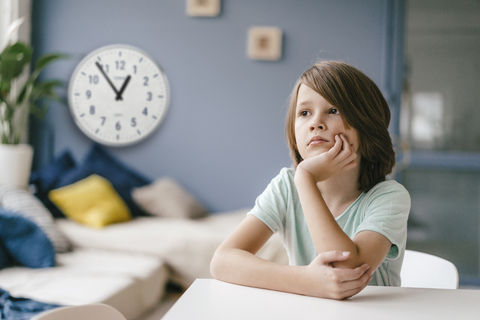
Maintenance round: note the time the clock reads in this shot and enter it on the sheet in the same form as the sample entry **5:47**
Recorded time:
**12:54**
